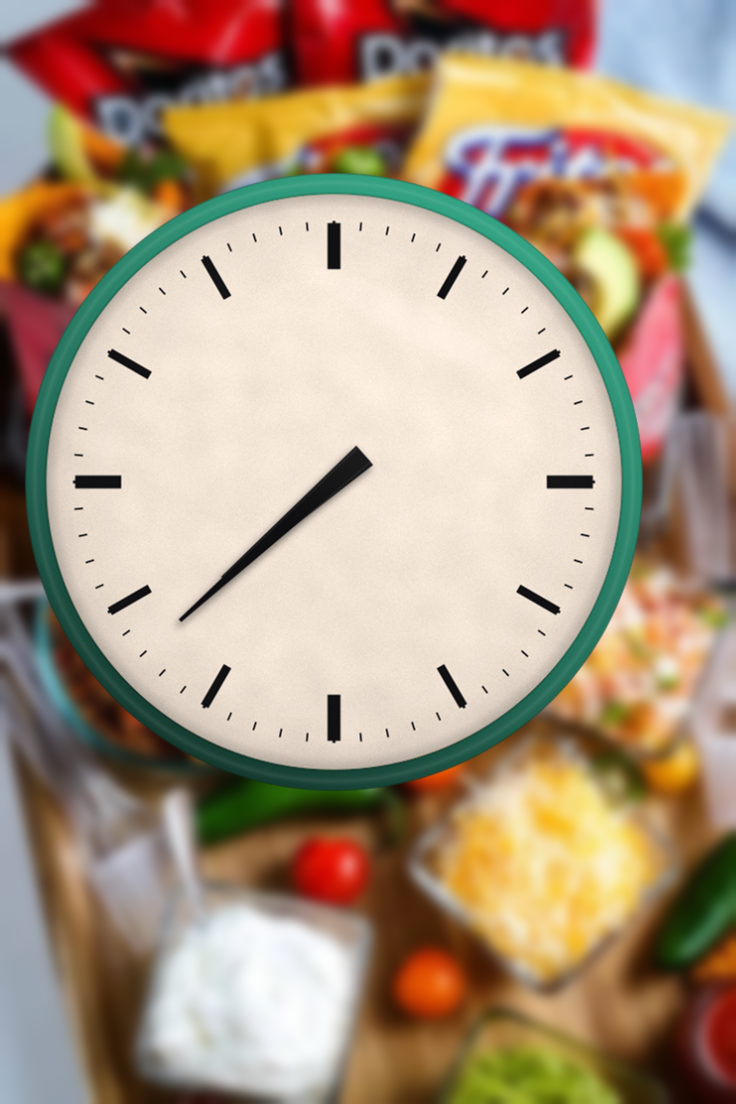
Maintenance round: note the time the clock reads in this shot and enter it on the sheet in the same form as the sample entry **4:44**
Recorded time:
**7:38**
